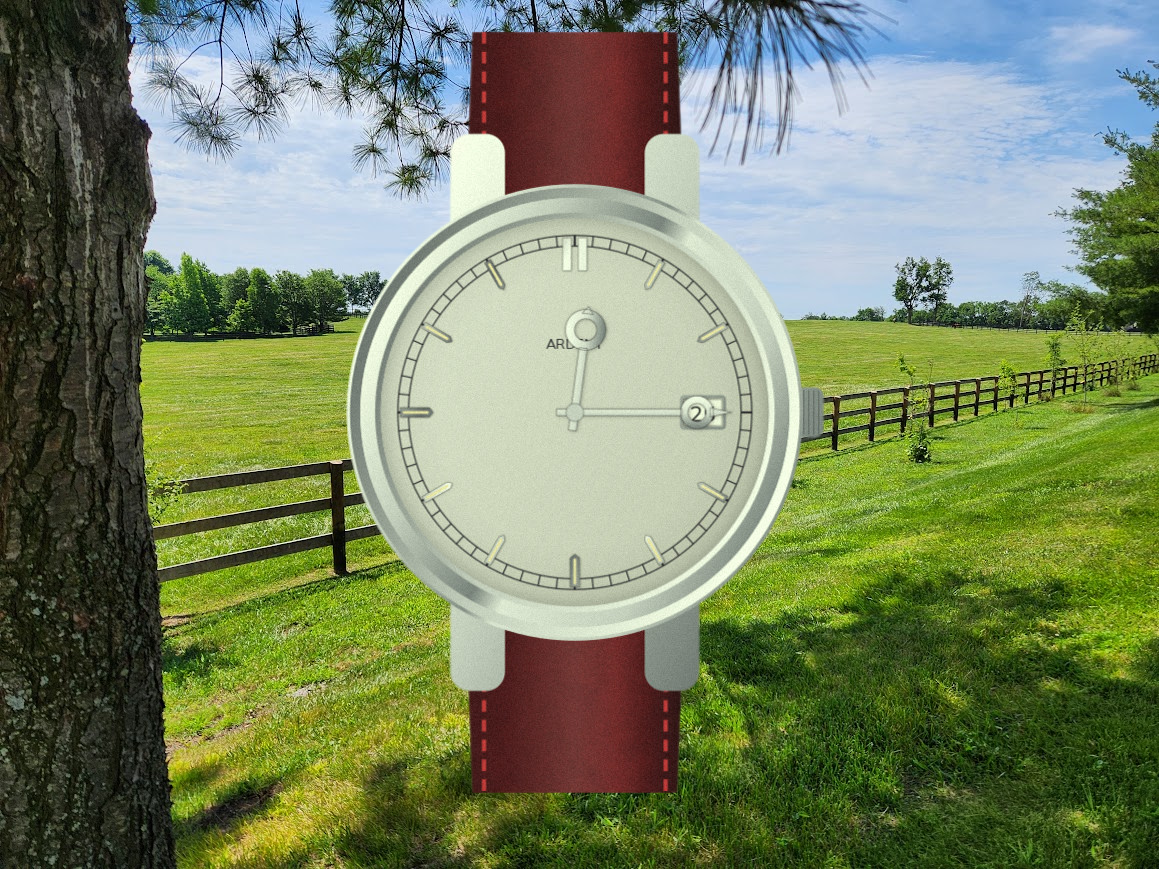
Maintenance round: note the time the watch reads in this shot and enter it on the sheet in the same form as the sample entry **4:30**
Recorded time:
**12:15**
